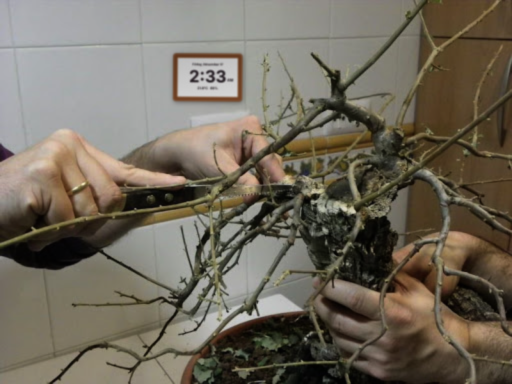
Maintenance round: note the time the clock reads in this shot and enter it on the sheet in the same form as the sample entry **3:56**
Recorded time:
**2:33**
